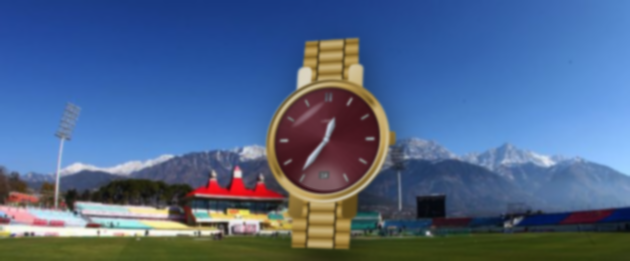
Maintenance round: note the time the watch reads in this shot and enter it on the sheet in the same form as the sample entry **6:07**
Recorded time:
**12:36**
